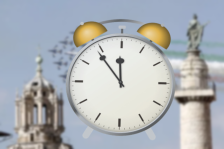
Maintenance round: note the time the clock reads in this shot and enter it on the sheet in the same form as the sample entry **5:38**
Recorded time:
**11:54**
